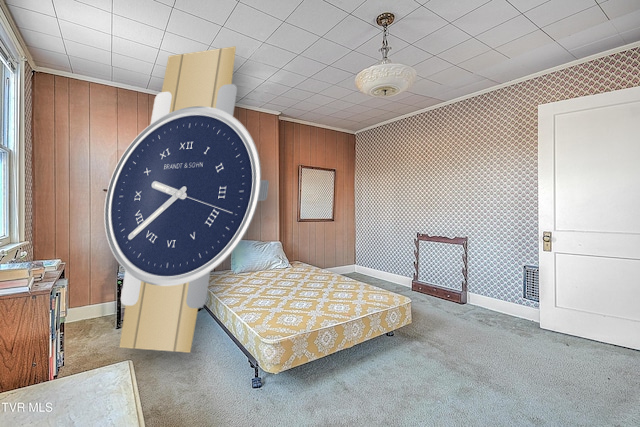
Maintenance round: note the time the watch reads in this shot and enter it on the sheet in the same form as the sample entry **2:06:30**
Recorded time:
**9:38:18**
